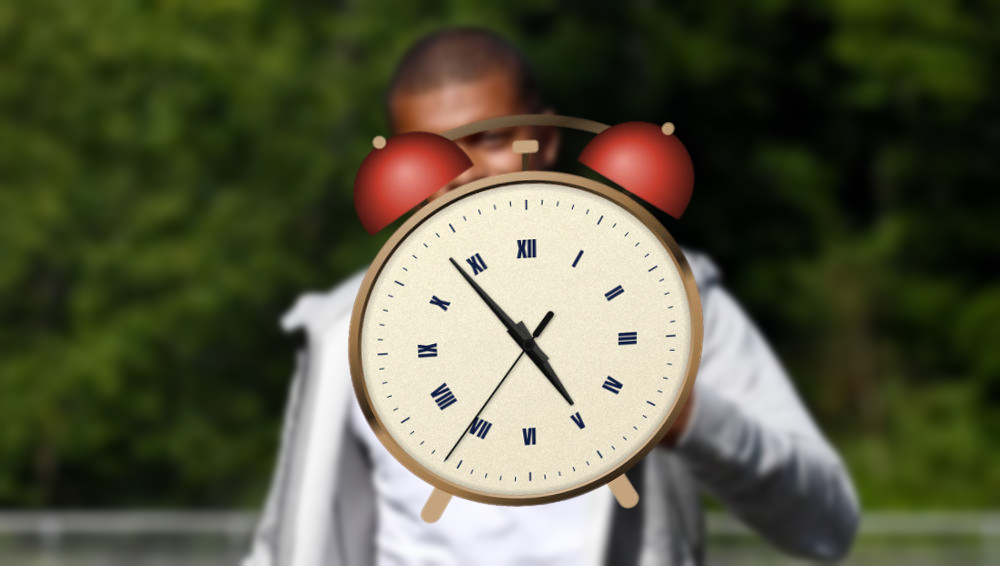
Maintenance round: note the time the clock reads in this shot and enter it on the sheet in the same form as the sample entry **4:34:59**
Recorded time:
**4:53:36**
